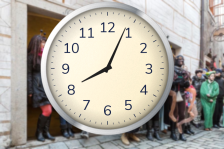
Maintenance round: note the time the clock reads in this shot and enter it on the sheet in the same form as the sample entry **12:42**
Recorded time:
**8:04**
